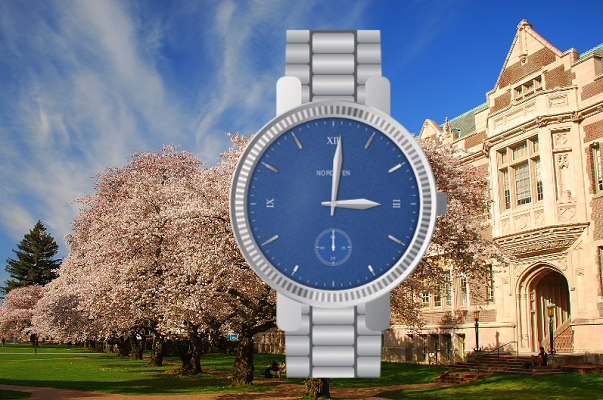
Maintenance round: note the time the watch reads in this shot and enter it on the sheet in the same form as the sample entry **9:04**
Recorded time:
**3:01**
